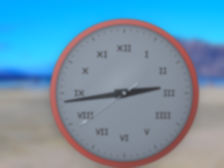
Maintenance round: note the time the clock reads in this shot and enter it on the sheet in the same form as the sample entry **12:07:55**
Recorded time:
**2:43:39**
